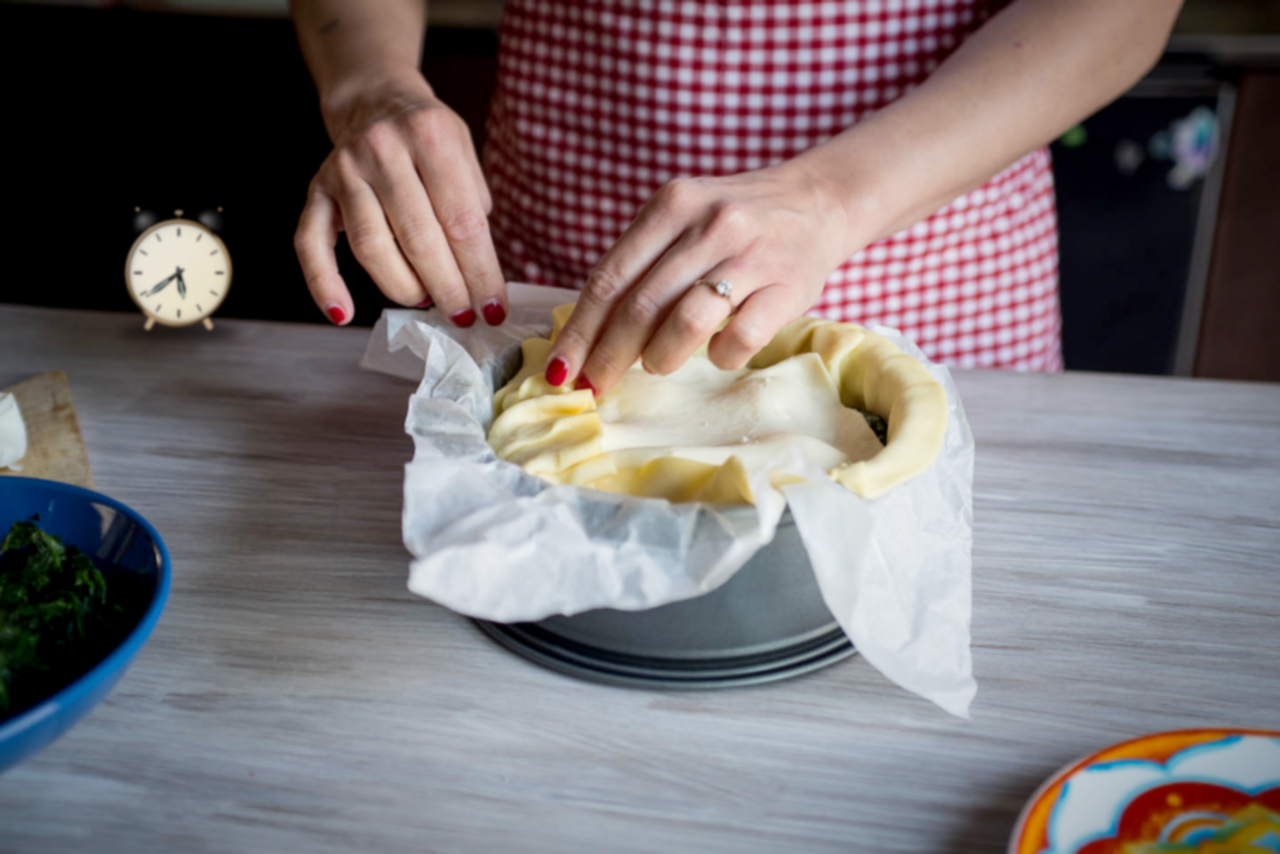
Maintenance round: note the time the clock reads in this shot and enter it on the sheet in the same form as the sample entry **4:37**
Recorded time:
**5:39**
